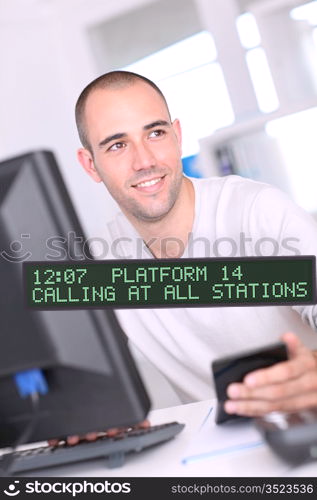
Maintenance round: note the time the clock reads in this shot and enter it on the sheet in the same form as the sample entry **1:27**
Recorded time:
**12:07**
